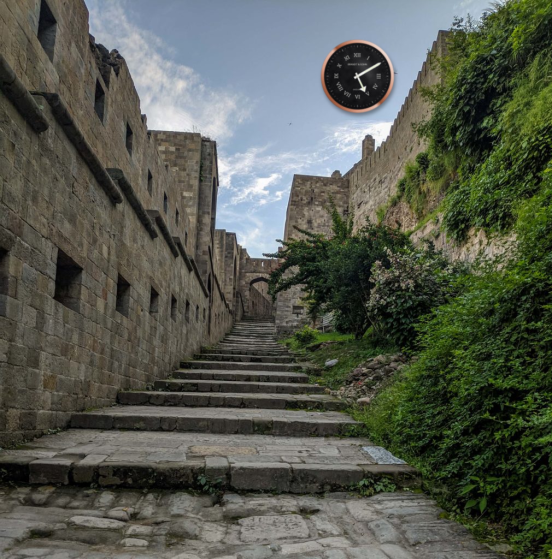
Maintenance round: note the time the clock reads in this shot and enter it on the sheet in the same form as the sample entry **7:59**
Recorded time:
**5:10**
